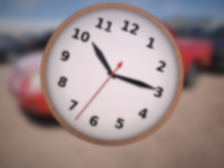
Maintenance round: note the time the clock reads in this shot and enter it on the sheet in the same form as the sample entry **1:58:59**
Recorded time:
**10:14:33**
